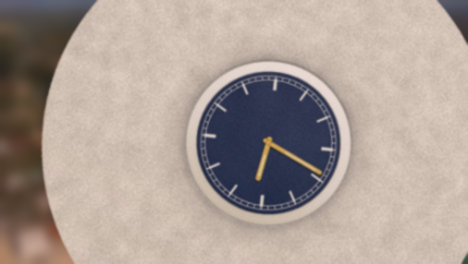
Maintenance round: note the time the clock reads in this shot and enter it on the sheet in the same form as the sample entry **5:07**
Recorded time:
**6:19**
